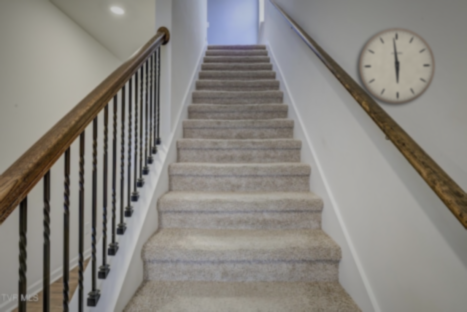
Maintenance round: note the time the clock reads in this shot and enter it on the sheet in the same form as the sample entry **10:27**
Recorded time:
**5:59**
